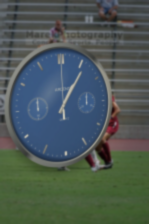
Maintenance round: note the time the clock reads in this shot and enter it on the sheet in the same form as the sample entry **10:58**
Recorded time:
**1:06**
